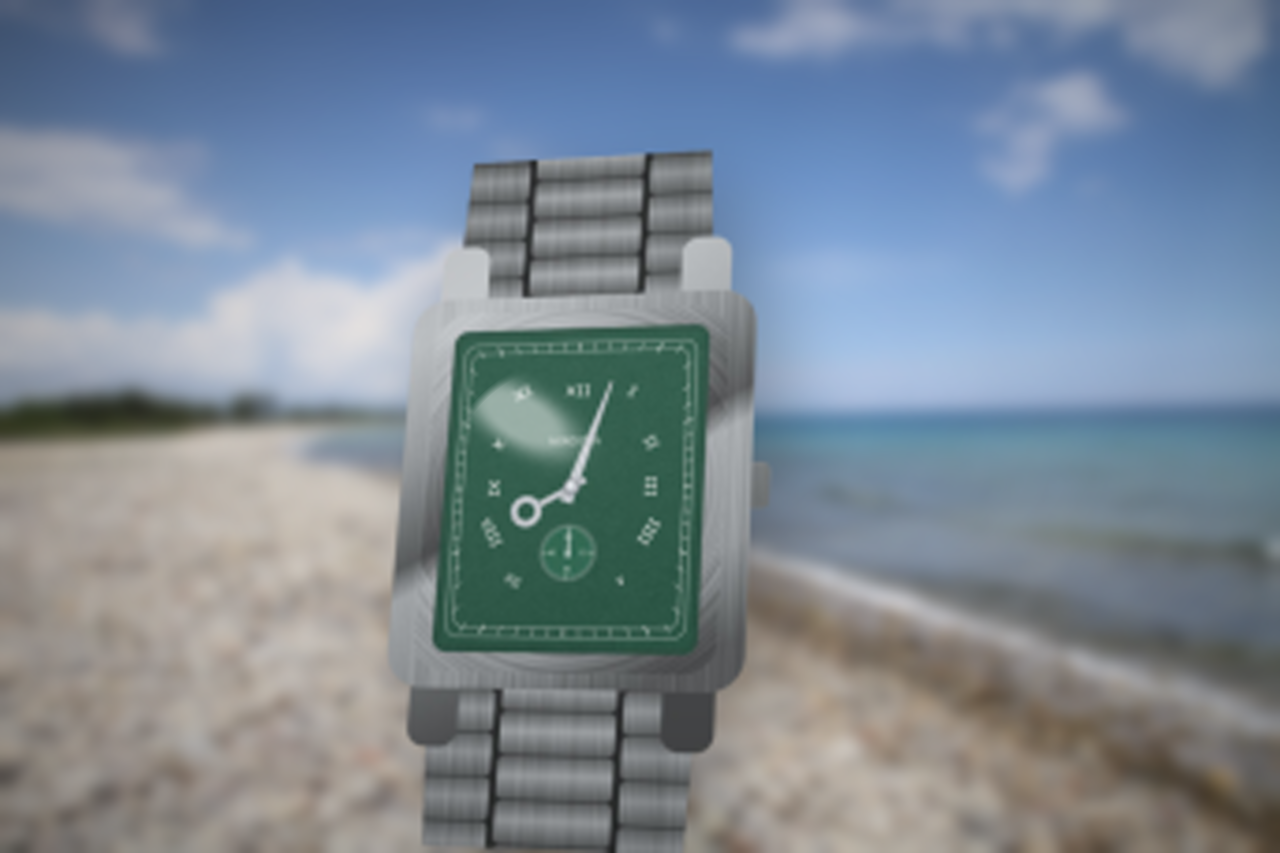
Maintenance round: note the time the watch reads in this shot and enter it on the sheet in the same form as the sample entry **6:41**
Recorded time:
**8:03**
